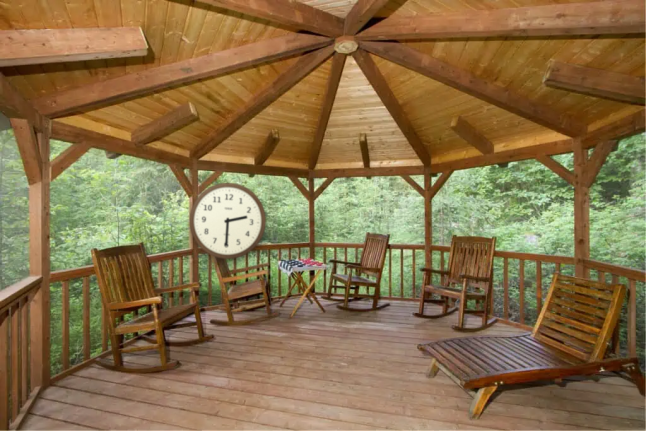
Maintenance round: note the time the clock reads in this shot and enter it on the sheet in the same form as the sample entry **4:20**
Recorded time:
**2:30**
